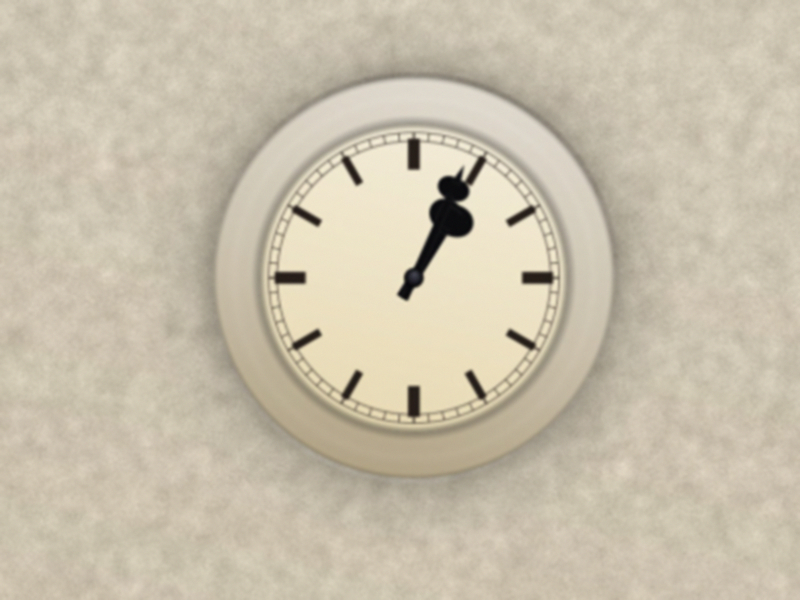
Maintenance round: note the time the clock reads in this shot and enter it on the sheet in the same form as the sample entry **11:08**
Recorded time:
**1:04**
